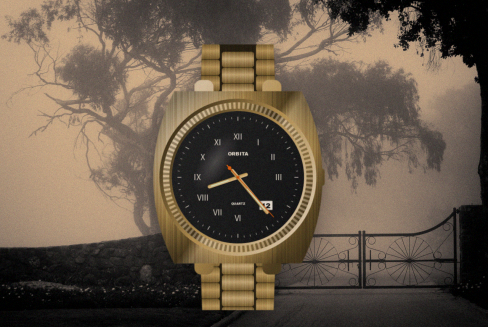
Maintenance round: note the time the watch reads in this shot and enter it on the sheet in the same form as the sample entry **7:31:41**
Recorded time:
**8:23:23**
